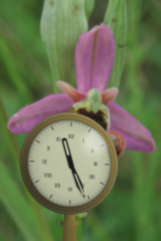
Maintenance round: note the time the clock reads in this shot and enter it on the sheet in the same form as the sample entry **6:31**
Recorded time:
**11:26**
